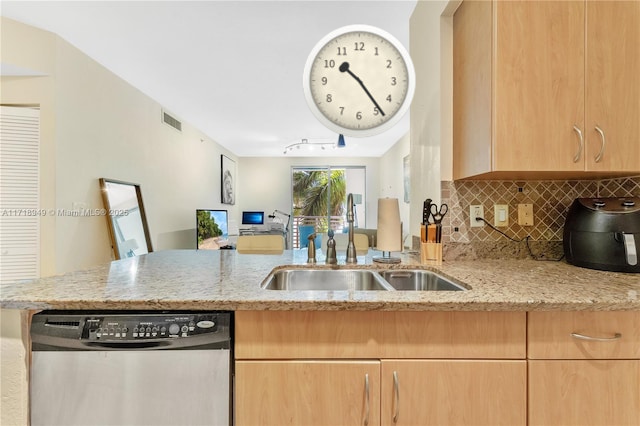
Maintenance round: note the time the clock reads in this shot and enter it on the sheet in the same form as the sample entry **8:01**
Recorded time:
**10:24**
